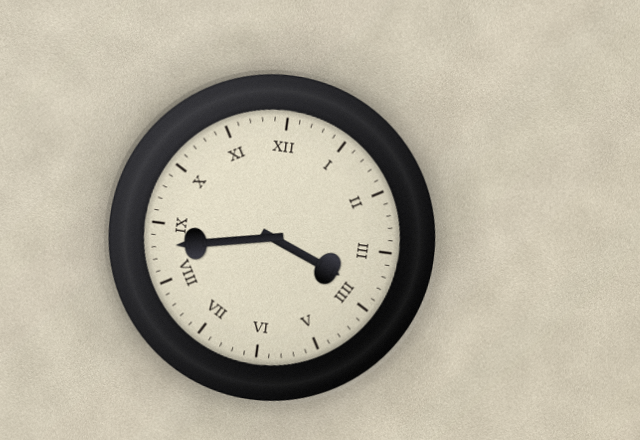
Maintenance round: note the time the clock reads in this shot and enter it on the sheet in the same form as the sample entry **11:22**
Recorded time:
**3:43**
